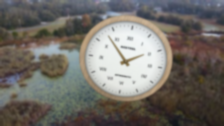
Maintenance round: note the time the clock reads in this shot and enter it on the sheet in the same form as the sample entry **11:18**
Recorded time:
**1:53**
